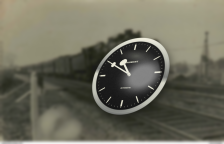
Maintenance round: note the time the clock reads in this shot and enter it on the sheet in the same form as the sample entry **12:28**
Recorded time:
**10:50**
